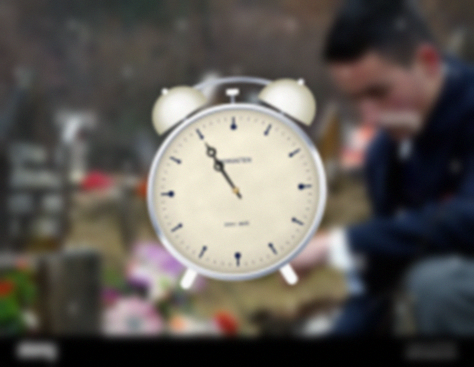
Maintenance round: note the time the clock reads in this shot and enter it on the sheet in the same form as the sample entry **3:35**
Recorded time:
**10:55**
